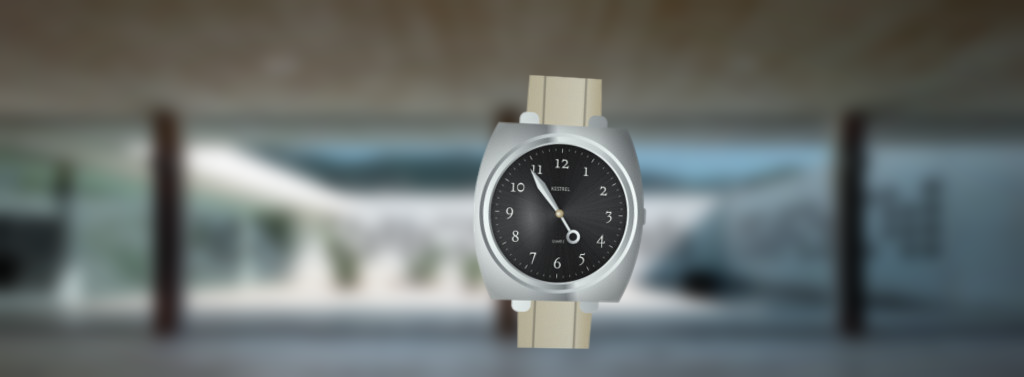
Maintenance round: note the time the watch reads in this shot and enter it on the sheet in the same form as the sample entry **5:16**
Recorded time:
**4:54**
